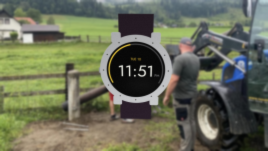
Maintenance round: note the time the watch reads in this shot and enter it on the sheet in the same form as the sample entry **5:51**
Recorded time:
**11:51**
